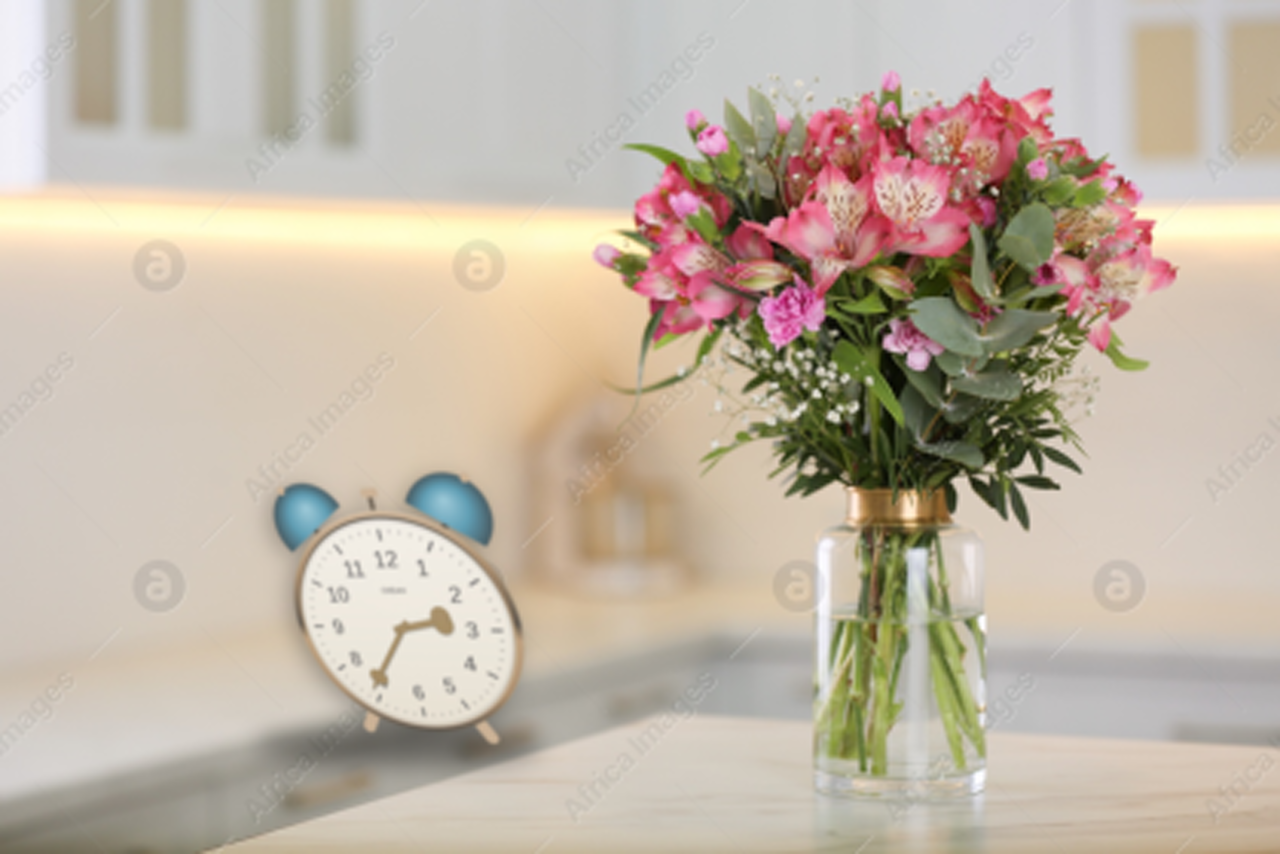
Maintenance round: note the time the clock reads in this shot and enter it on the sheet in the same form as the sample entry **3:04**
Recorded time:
**2:36**
